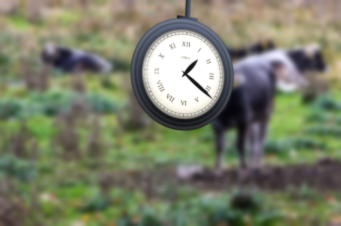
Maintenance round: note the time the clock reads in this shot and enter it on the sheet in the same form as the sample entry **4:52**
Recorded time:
**1:21**
